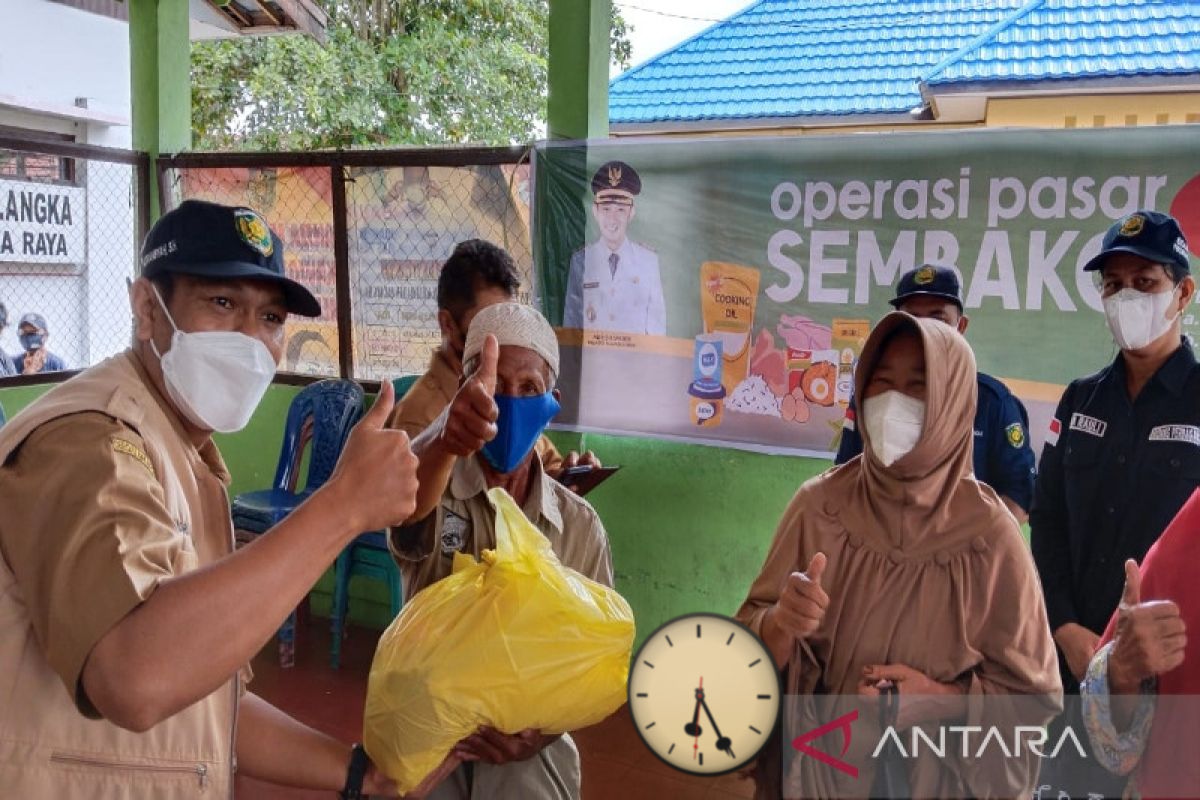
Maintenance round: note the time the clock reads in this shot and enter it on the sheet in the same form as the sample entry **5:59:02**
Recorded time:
**6:25:31**
